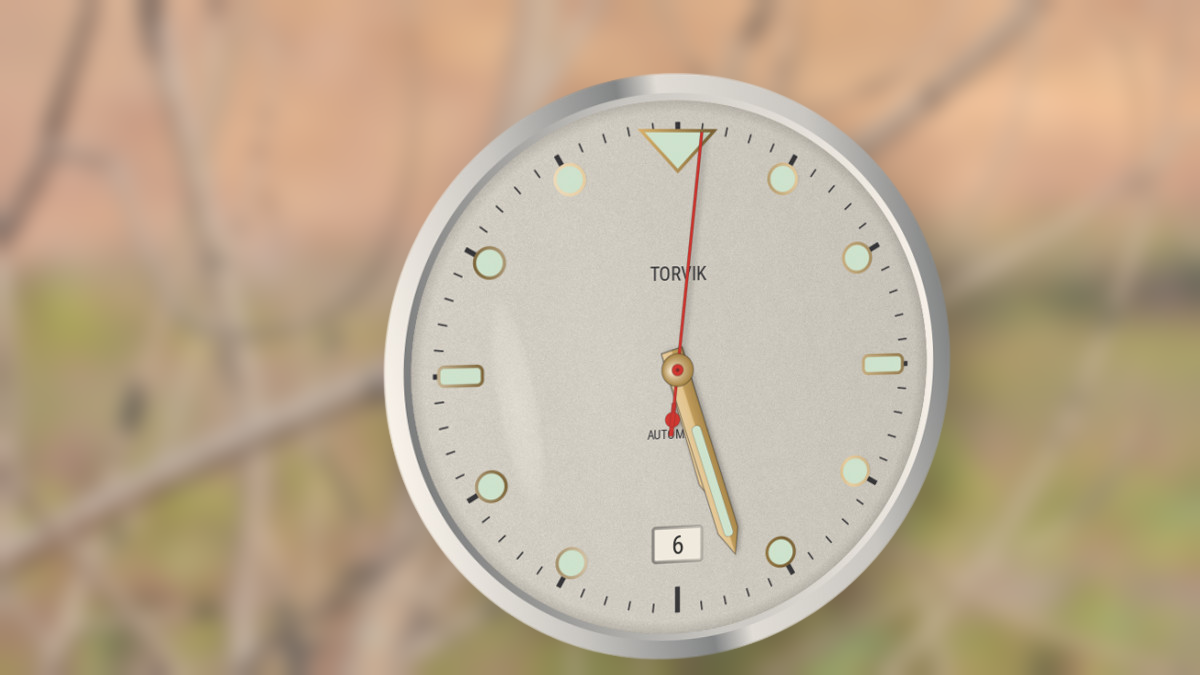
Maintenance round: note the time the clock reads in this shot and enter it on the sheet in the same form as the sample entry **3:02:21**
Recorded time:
**5:27:01**
